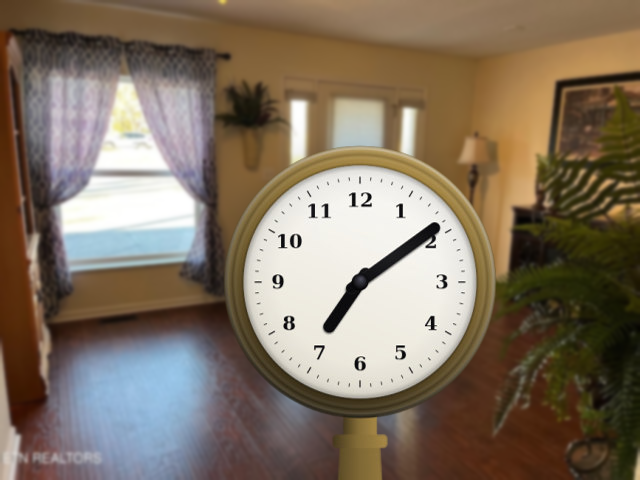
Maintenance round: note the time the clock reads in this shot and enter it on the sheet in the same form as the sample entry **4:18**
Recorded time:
**7:09**
